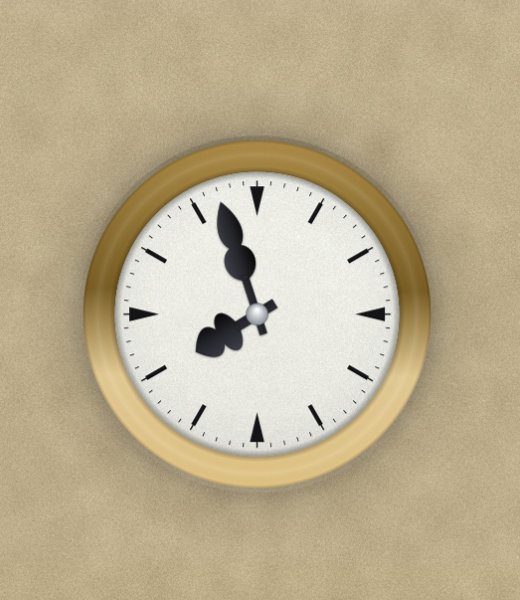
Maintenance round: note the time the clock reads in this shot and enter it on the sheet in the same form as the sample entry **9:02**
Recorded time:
**7:57**
